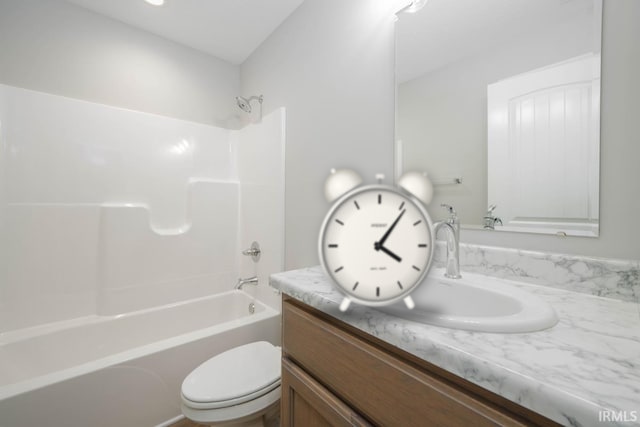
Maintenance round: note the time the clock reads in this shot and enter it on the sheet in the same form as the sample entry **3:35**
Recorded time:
**4:06**
